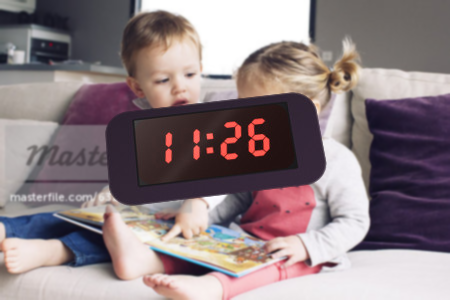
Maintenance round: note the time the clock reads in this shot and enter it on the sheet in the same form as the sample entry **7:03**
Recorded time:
**11:26**
